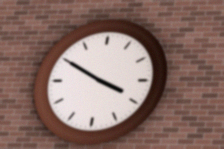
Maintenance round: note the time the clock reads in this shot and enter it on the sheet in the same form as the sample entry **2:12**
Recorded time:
**3:50**
